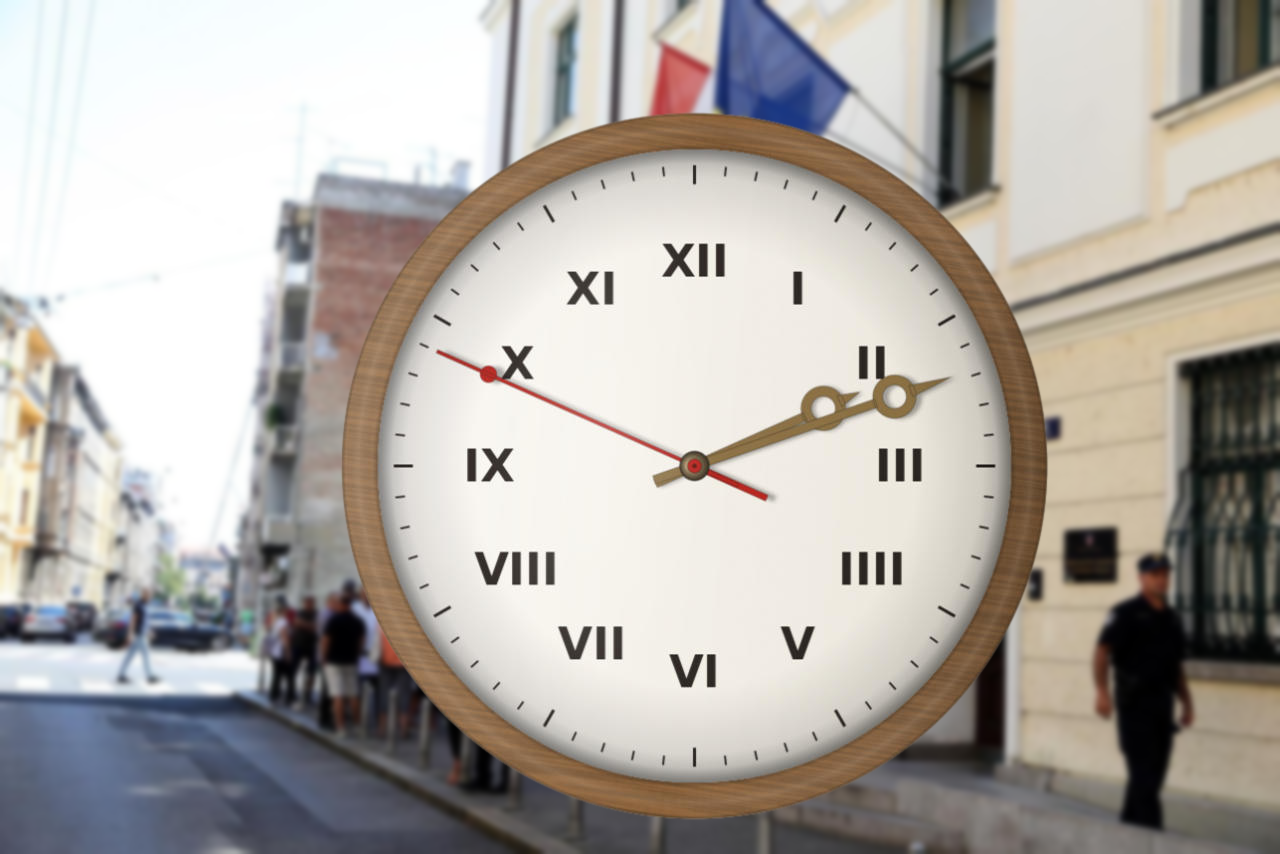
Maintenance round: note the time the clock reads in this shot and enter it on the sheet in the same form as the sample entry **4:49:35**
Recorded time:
**2:11:49**
